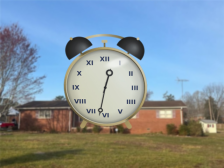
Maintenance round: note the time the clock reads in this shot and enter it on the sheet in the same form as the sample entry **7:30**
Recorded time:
**12:32**
